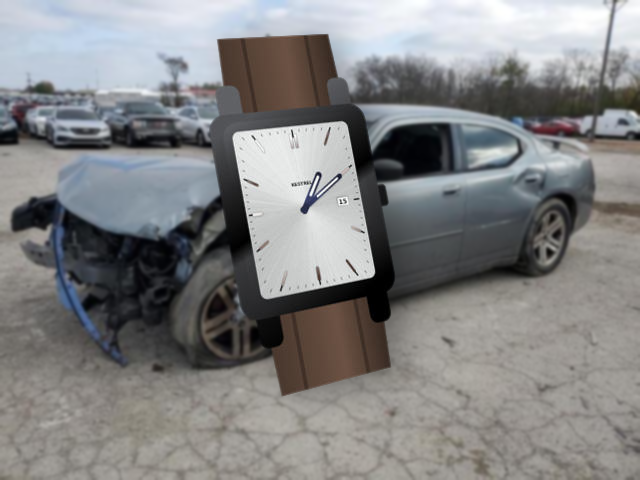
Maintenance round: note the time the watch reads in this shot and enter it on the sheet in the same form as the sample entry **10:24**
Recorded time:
**1:10**
